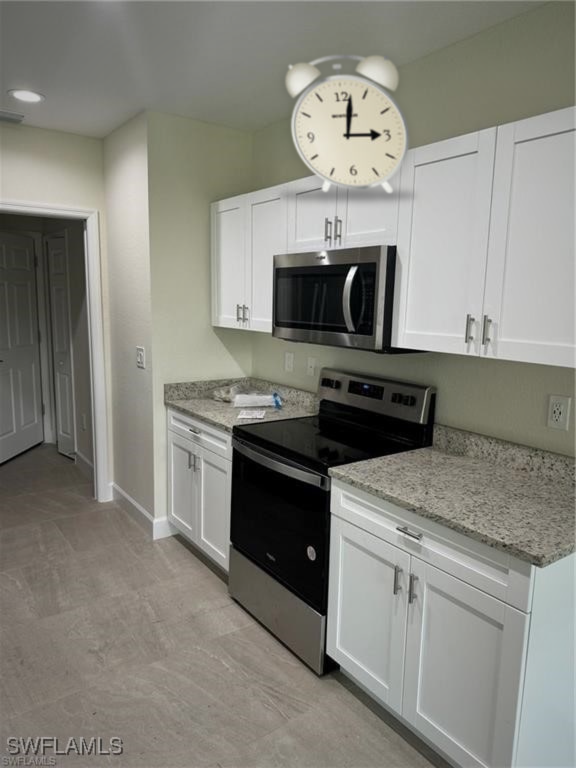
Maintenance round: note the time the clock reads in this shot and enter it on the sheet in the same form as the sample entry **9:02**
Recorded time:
**3:02**
